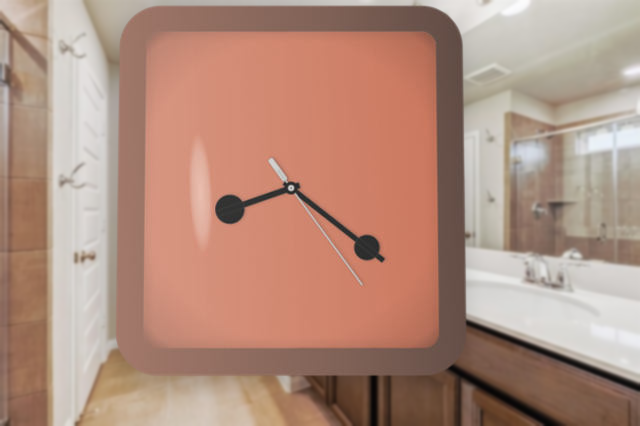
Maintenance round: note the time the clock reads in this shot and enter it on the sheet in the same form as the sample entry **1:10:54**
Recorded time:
**8:21:24**
